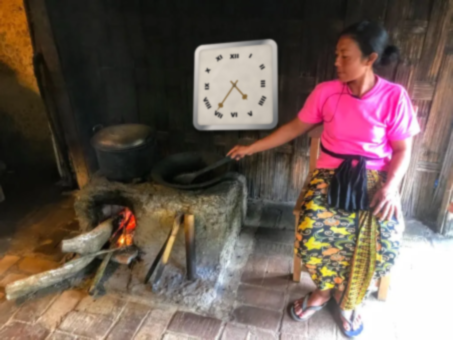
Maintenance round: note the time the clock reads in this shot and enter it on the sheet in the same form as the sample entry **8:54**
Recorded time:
**4:36**
